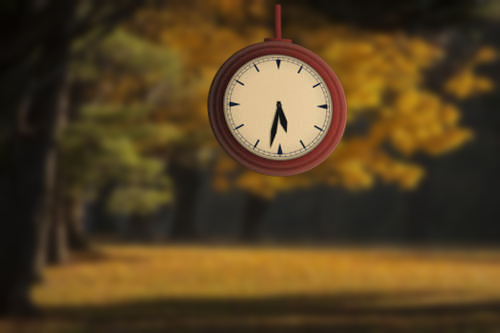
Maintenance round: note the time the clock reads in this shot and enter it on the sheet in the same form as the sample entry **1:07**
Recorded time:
**5:32**
